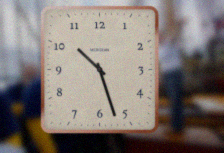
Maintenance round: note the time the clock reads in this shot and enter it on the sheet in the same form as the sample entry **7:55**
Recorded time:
**10:27**
